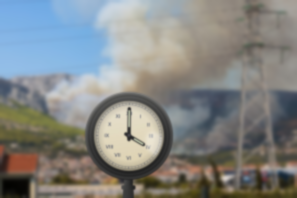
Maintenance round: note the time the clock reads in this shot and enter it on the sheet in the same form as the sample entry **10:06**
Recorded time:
**4:00**
